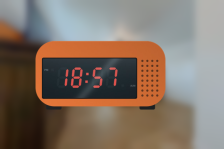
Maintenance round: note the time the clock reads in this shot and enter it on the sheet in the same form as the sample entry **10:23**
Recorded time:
**18:57**
